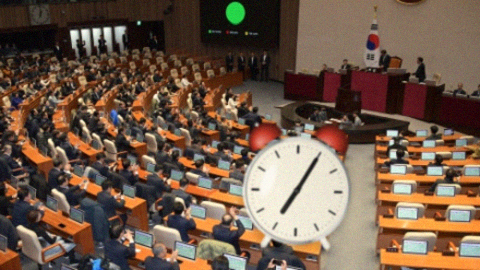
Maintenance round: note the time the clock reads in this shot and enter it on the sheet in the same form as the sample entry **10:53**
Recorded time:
**7:05**
